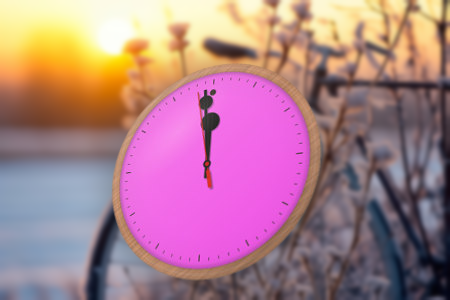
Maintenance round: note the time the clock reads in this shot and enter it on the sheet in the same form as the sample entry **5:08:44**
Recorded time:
**11:58:58**
